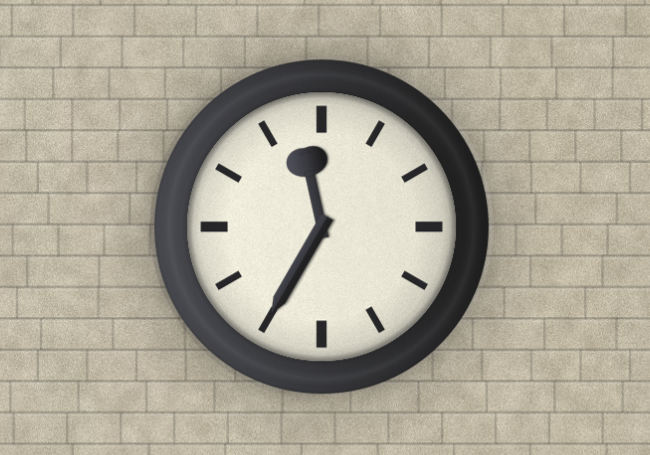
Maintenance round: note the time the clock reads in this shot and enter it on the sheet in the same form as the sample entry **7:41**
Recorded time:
**11:35**
